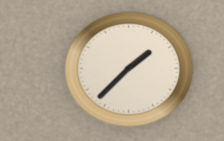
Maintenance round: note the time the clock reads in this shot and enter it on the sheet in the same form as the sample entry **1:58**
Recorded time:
**1:37**
